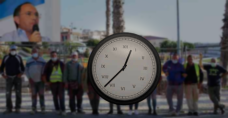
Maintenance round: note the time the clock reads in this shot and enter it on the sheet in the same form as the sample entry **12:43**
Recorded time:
**12:37**
